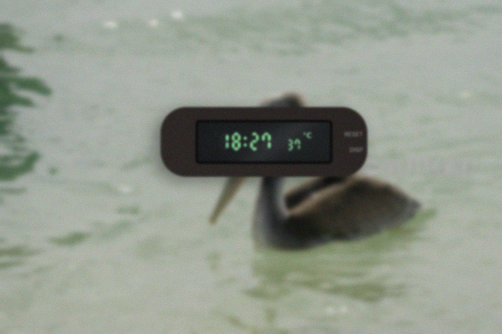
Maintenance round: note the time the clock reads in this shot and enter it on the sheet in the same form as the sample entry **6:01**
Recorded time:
**18:27**
